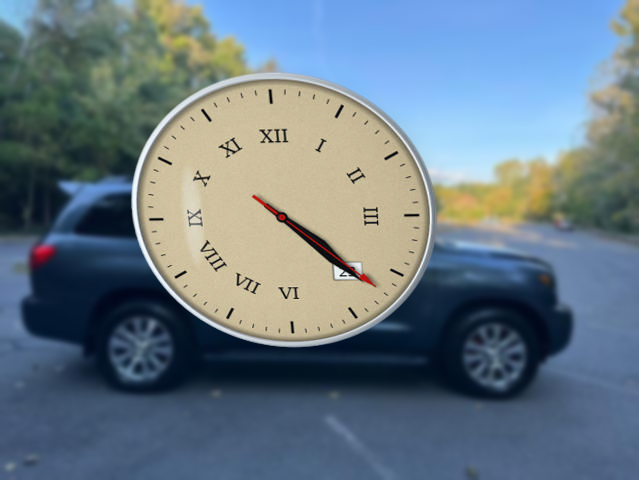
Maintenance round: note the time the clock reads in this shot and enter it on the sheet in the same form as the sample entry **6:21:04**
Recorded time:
**4:22:22**
